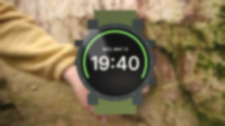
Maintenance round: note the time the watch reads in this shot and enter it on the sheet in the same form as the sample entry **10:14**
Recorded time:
**19:40**
